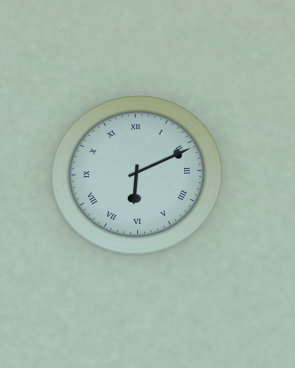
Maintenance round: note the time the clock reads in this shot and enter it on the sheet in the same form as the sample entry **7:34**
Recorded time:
**6:11**
